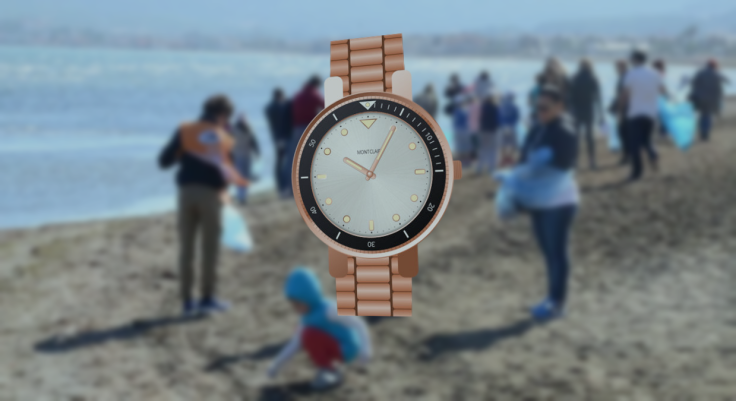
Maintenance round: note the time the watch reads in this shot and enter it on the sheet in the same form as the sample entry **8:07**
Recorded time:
**10:05**
